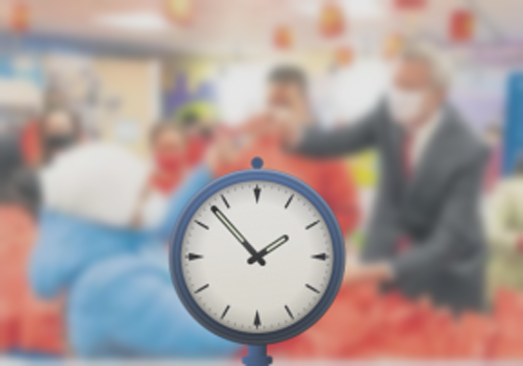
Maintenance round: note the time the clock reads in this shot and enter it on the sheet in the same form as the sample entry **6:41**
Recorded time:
**1:53**
